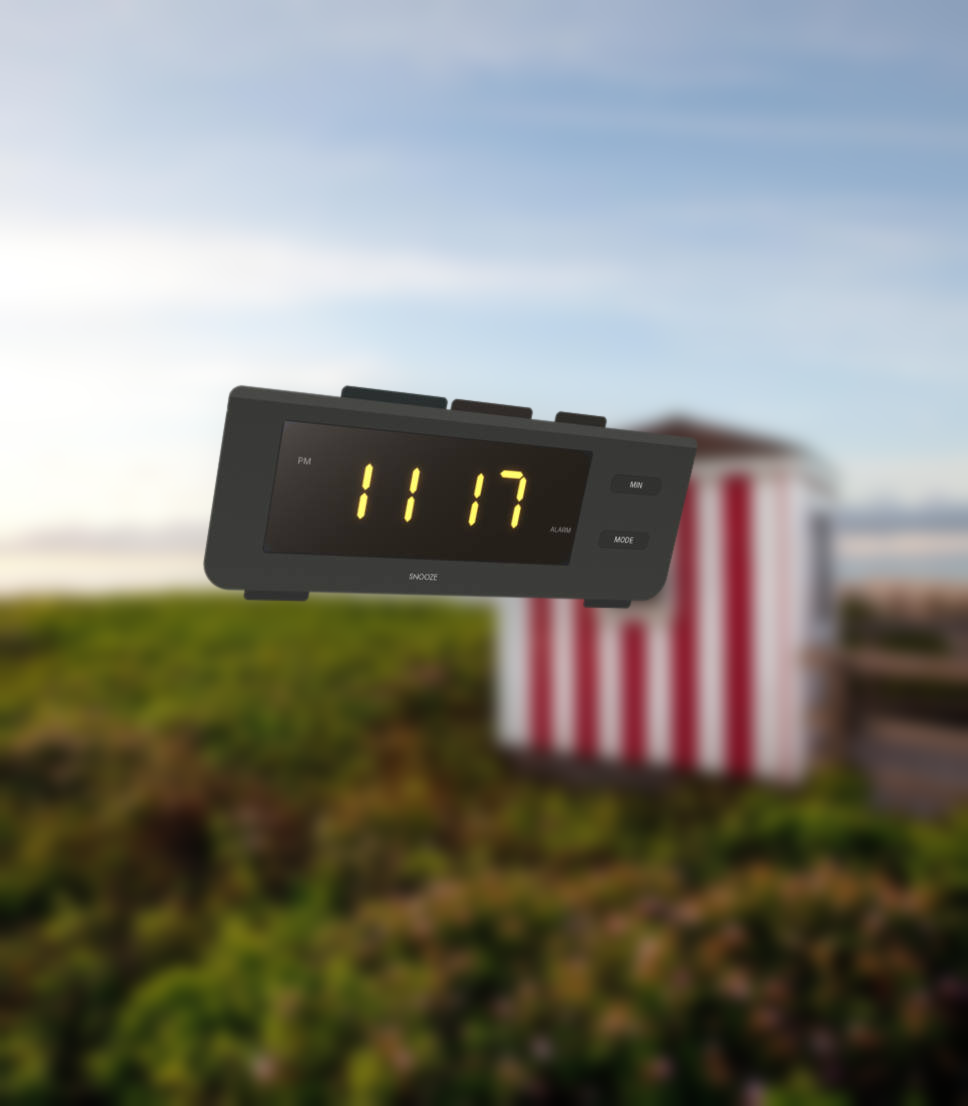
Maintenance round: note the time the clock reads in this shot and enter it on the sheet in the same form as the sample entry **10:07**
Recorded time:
**11:17**
